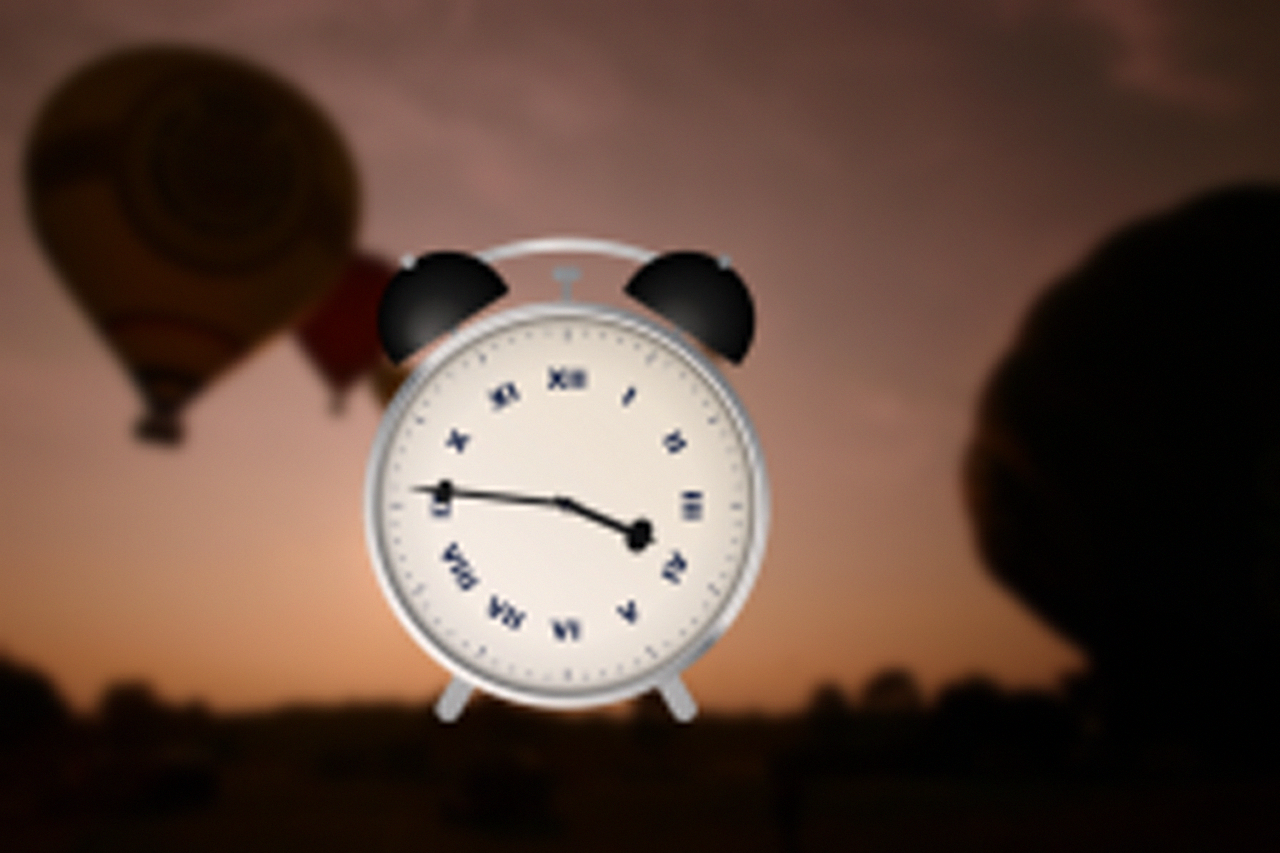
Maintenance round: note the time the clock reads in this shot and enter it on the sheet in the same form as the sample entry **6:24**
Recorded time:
**3:46**
